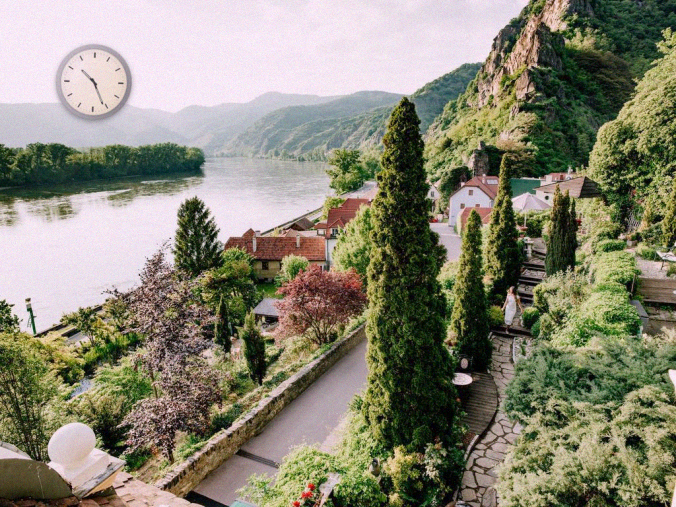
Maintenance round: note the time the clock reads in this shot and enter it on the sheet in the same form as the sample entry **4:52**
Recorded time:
**10:26**
